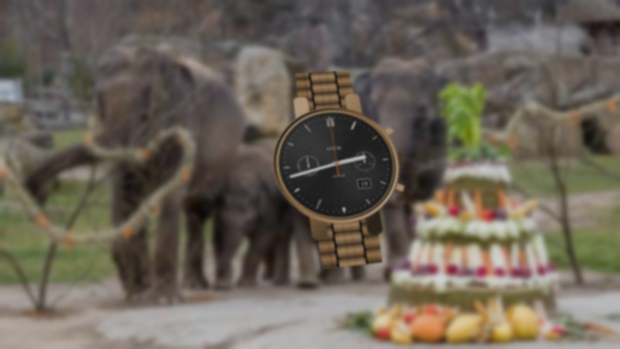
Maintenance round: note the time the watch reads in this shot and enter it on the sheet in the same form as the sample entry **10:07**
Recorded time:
**2:43**
